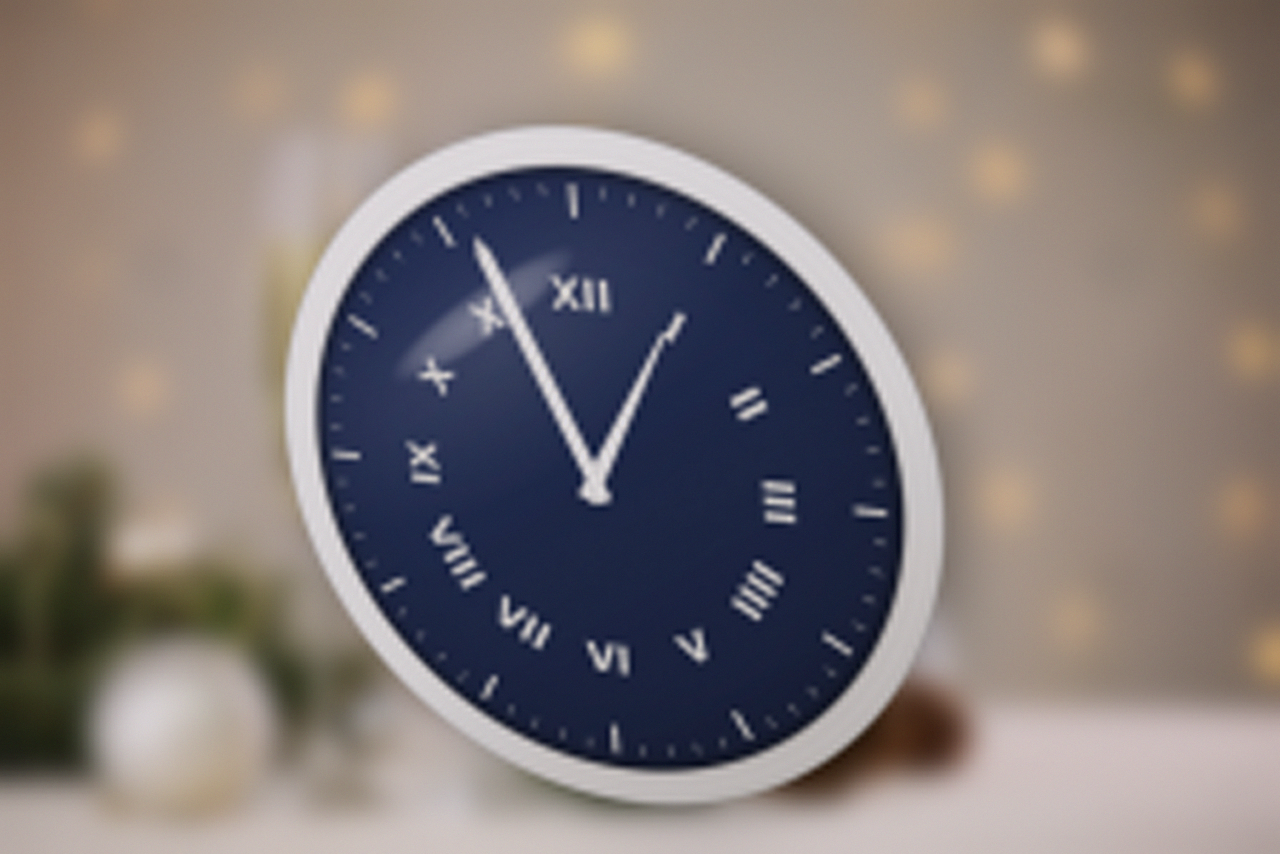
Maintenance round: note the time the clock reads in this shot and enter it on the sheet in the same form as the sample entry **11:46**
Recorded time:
**12:56**
